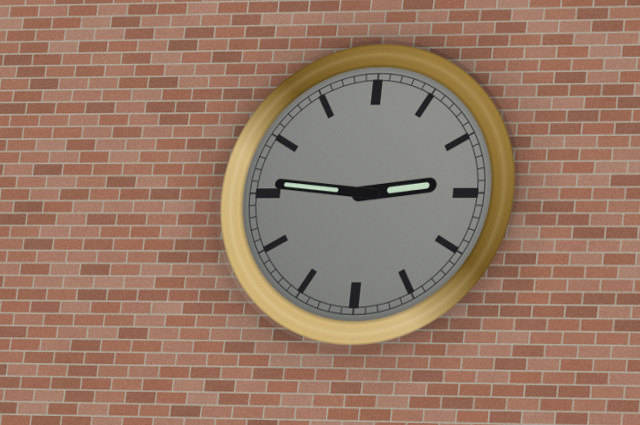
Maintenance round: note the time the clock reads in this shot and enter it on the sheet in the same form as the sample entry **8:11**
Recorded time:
**2:46**
